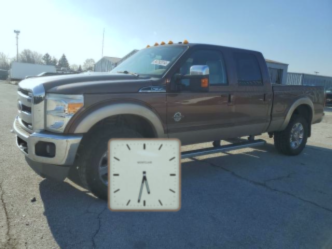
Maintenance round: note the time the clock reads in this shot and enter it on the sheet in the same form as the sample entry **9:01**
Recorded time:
**5:32**
